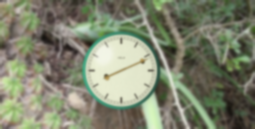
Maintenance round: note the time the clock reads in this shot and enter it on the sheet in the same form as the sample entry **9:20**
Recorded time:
**8:11**
